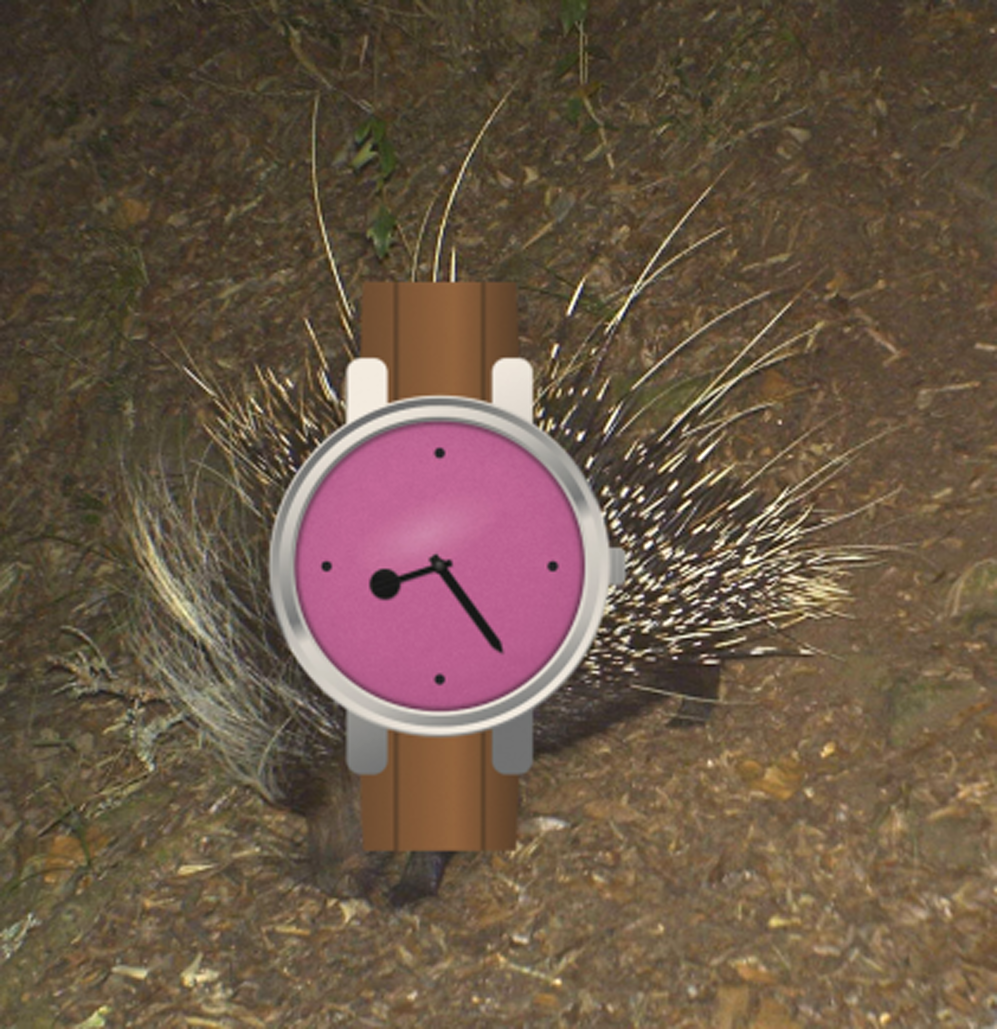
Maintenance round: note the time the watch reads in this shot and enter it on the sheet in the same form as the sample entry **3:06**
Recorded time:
**8:24**
